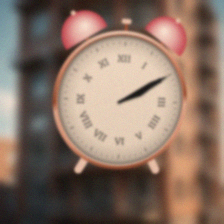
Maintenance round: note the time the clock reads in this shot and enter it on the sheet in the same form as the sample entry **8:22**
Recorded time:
**2:10**
